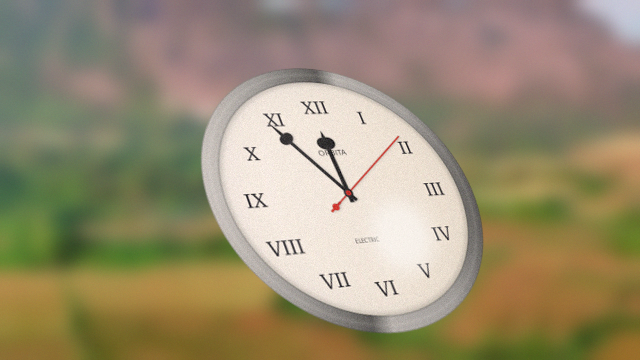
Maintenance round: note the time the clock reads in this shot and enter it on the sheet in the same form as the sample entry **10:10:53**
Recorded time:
**11:54:09**
